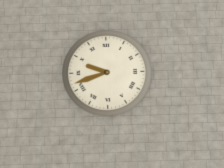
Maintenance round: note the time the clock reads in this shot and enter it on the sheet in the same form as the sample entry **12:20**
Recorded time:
**9:42**
